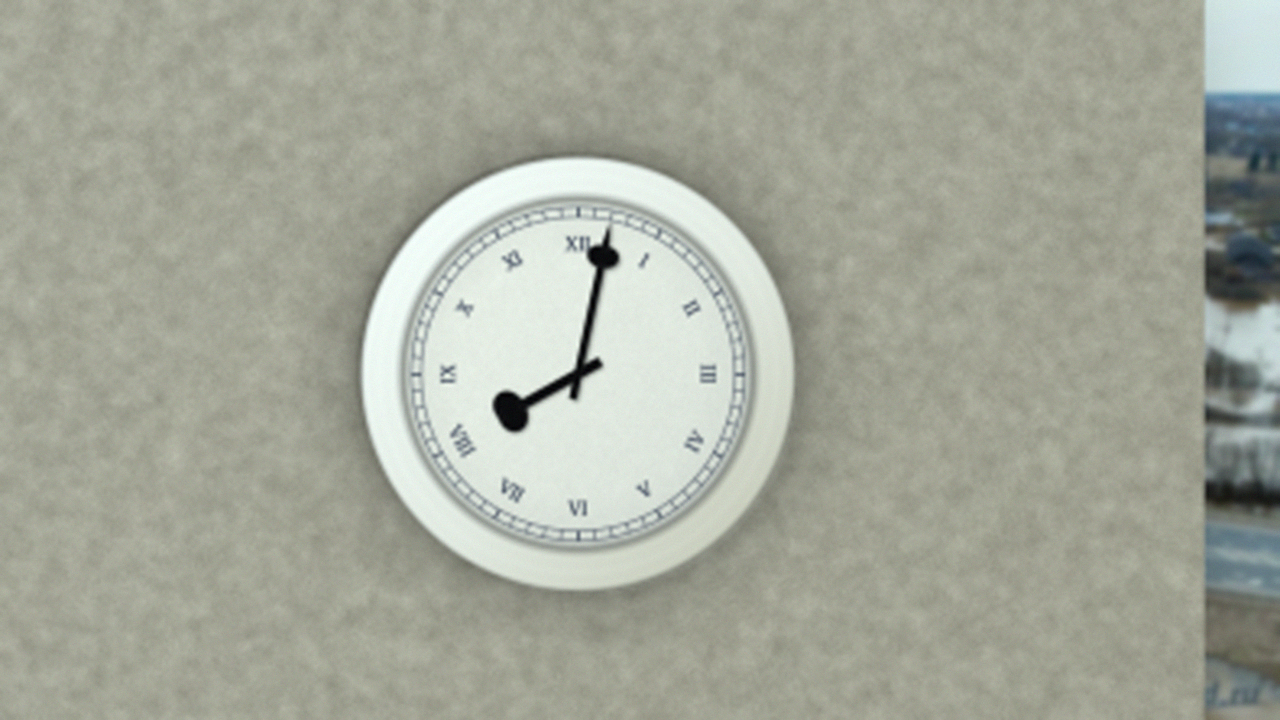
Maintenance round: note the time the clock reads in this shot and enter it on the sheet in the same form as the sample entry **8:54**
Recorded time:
**8:02**
